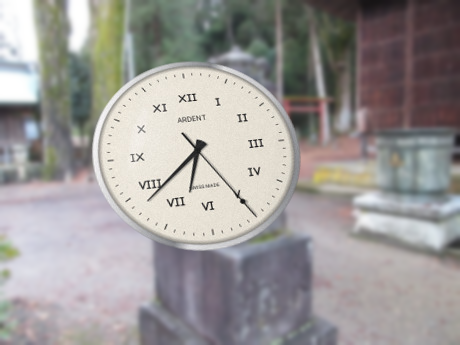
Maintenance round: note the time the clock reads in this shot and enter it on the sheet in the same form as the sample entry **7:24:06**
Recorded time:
**6:38:25**
